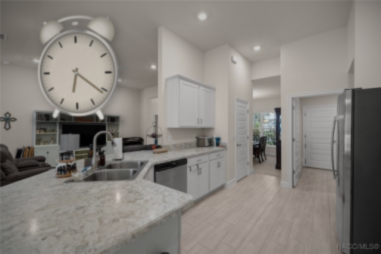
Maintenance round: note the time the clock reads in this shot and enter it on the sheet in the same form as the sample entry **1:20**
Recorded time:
**6:21**
